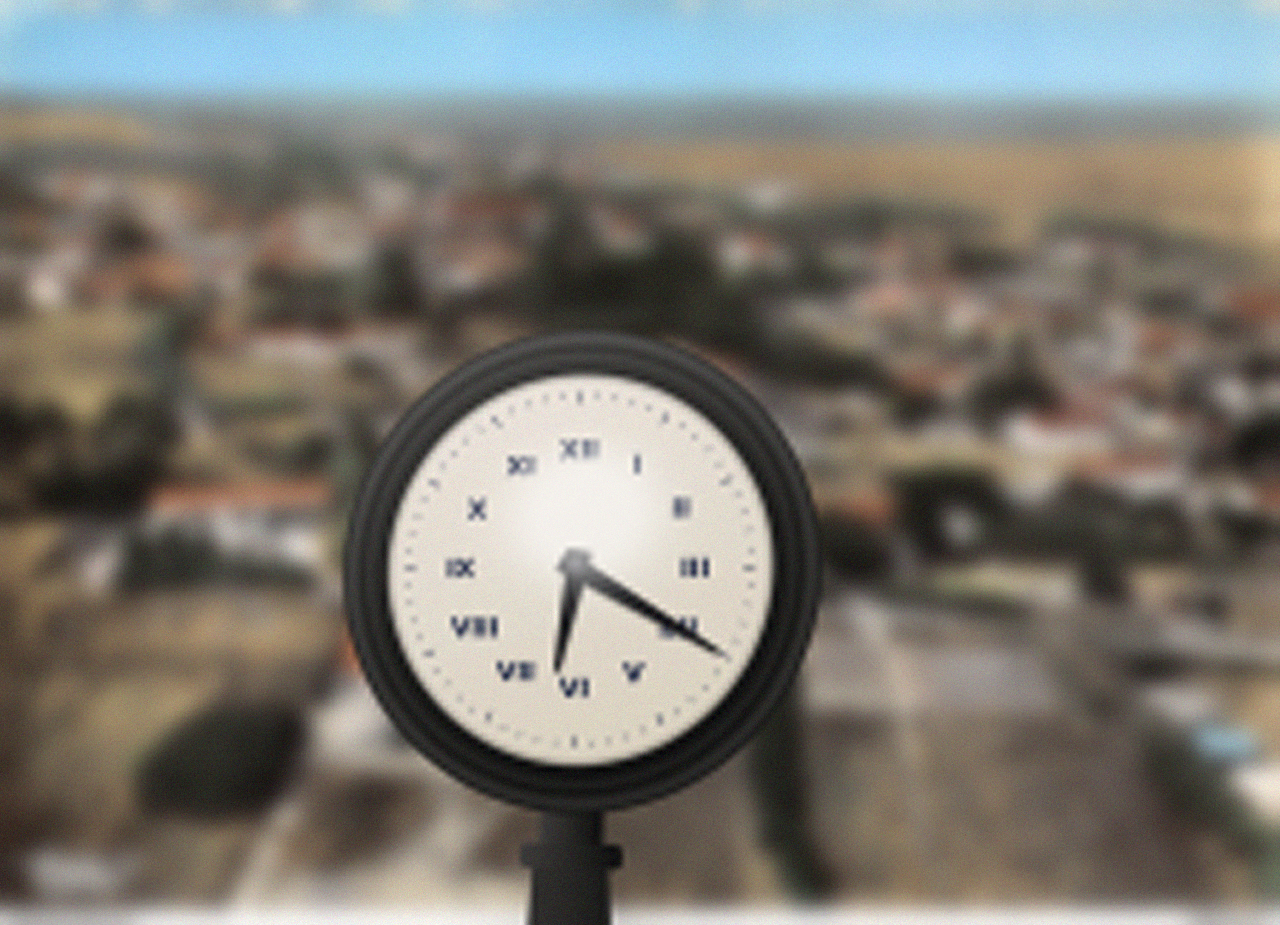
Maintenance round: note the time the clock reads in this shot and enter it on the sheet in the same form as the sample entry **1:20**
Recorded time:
**6:20**
